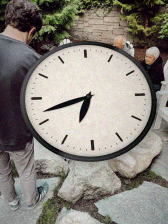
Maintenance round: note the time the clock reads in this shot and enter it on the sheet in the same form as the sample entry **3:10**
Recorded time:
**6:42**
